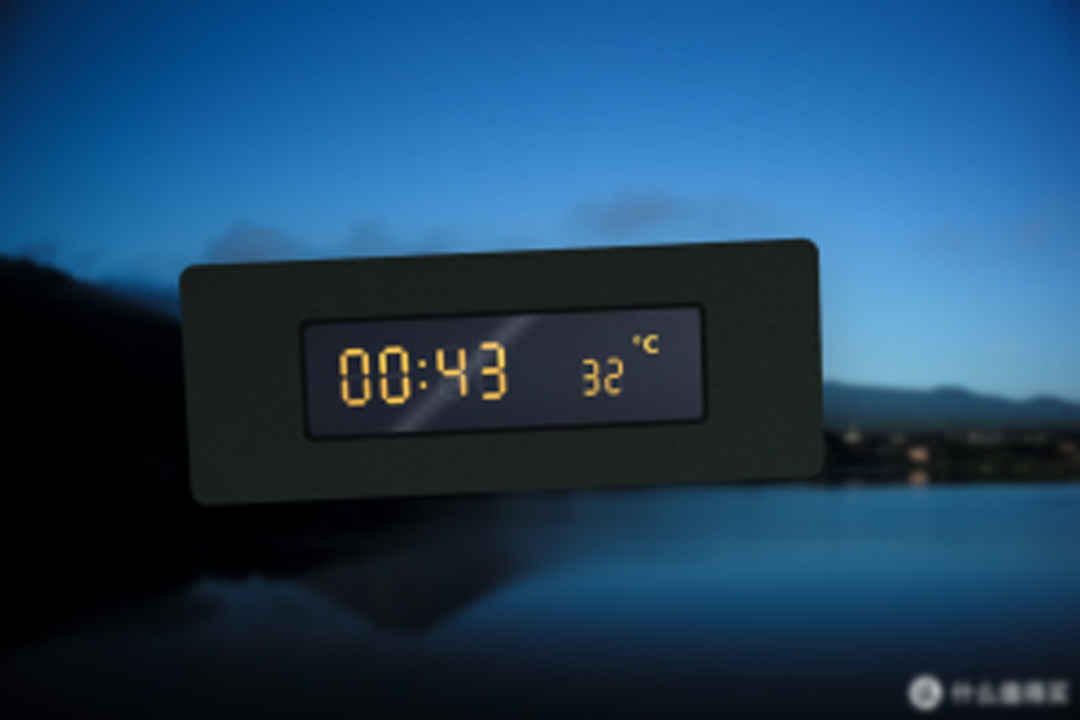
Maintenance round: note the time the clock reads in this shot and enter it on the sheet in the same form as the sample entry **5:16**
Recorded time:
**0:43**
